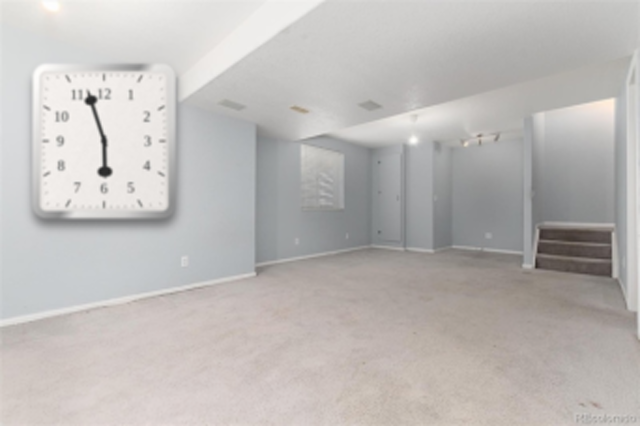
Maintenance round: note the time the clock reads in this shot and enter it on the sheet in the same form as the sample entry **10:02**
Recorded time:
**5:57**
